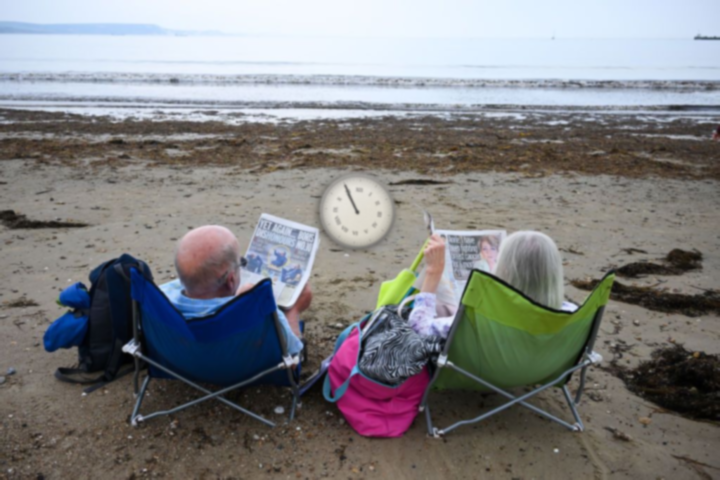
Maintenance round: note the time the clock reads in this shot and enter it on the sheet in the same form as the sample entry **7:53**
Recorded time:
**10:55**
